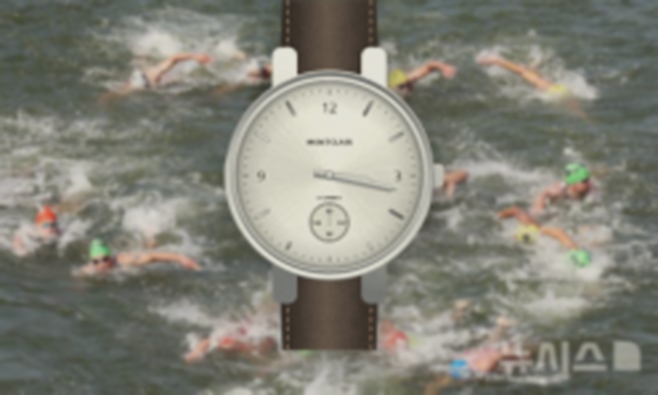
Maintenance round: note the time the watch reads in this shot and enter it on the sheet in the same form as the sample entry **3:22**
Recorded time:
**3:17**
